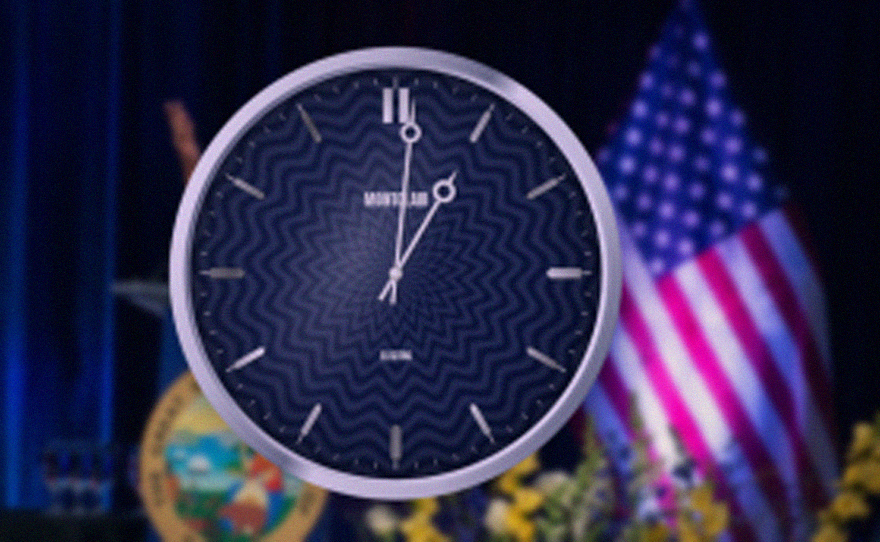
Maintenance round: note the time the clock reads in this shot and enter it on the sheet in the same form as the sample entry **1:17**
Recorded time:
**1:01**
